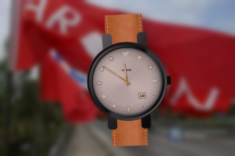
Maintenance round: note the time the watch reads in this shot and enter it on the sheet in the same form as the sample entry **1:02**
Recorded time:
**11:51**
